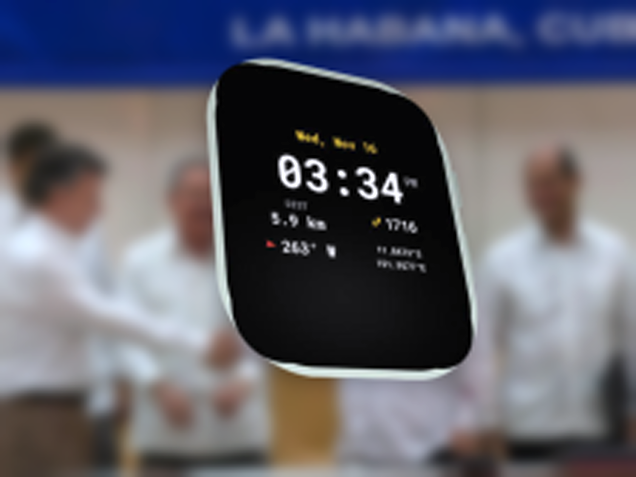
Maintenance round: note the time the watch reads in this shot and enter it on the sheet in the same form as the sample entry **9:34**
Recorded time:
**3:34**
